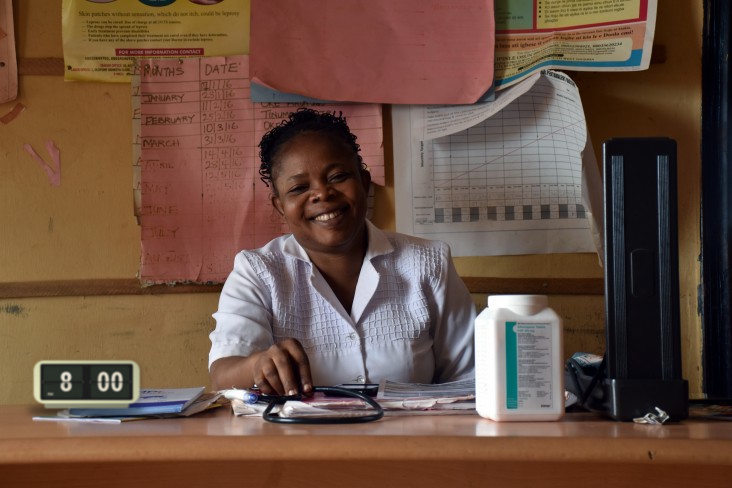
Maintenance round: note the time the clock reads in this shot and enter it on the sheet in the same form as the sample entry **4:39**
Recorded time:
**8:00**
